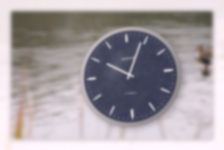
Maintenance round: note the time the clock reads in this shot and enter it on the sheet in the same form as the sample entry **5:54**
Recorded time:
**10:04**
